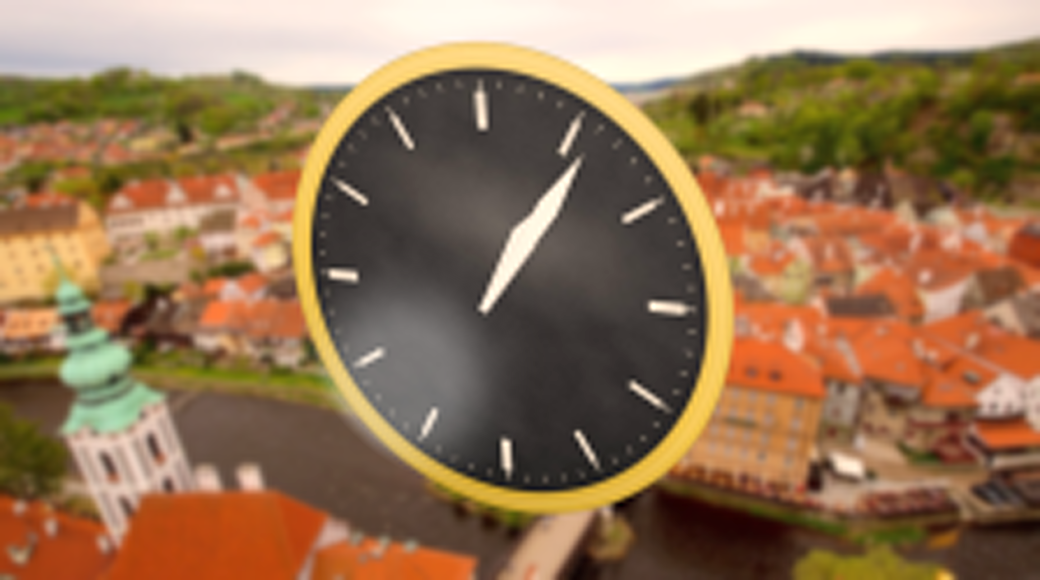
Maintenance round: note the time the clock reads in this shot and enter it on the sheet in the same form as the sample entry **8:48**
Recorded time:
**1:06**
